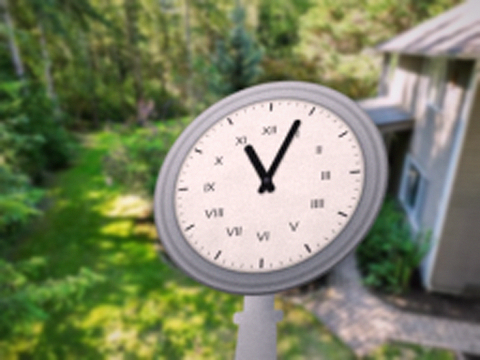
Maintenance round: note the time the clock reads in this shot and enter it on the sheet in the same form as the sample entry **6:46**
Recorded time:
**11:04**
